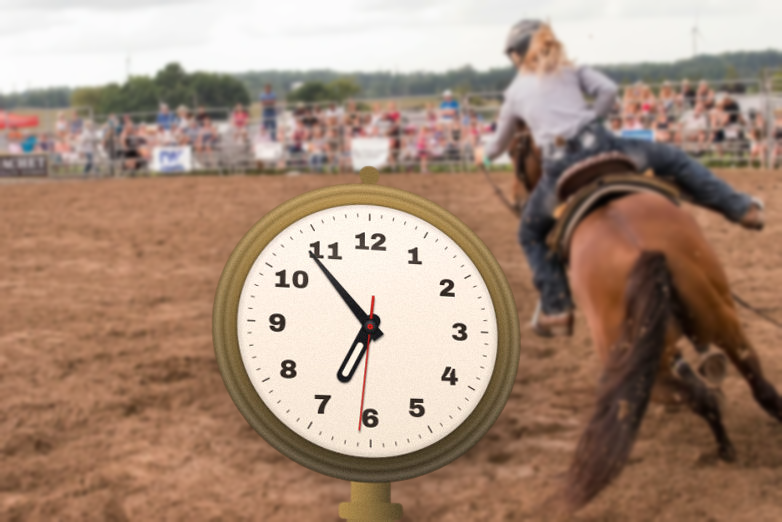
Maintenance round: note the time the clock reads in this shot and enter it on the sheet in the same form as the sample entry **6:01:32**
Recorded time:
**6:53:31**
